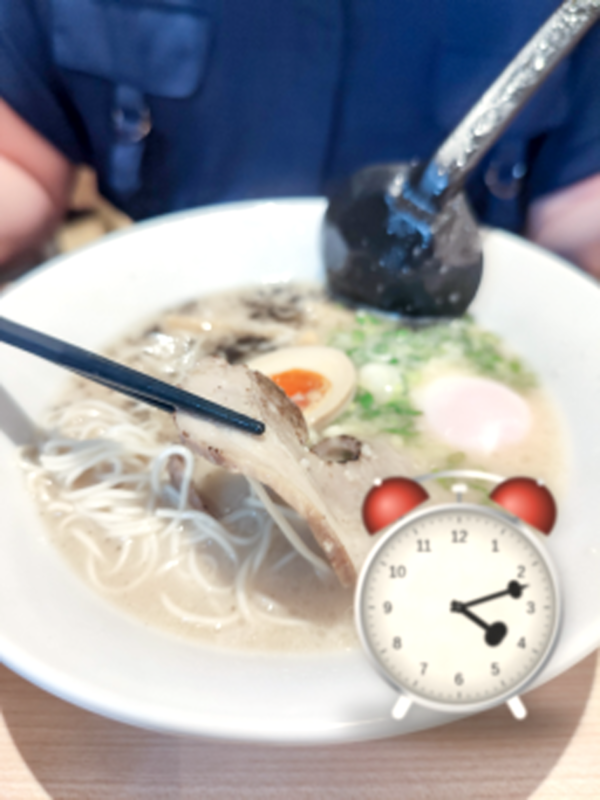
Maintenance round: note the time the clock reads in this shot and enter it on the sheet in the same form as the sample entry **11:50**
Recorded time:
**4:12**
